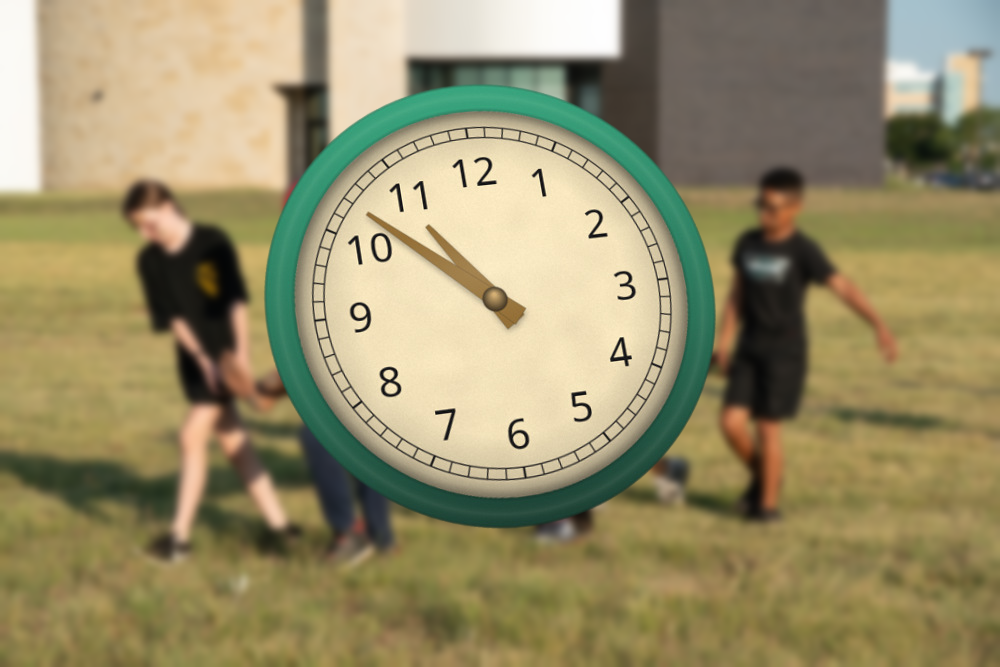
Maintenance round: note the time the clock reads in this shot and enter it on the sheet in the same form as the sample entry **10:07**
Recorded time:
**10:52**
